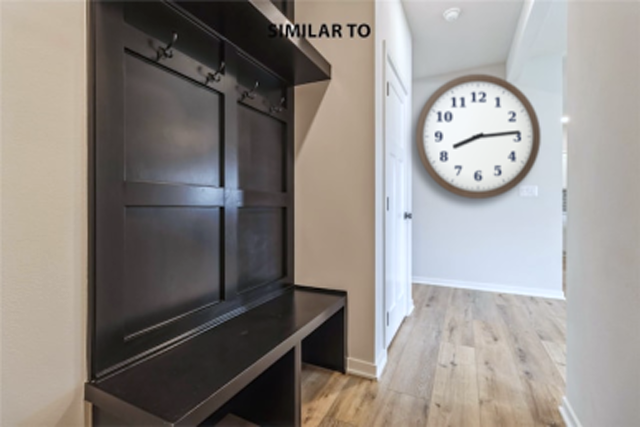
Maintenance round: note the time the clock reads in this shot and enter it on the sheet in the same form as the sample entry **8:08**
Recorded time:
**8:14**
